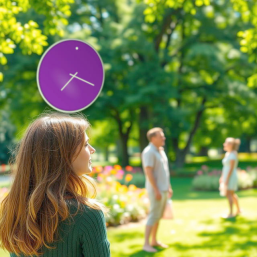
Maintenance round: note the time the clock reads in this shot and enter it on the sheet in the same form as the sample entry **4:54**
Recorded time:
**7:18**
